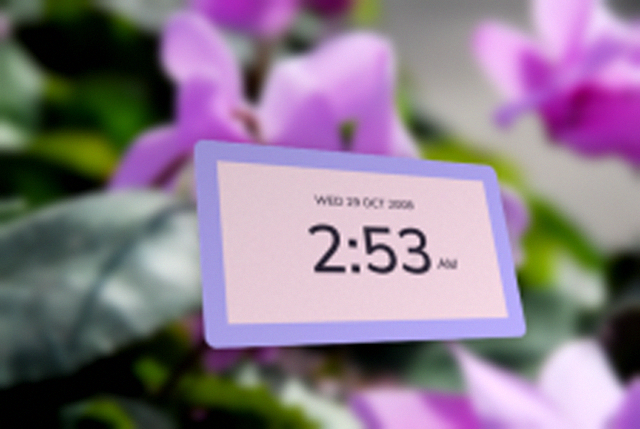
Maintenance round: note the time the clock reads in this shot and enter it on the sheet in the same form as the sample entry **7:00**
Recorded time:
**2:53**
